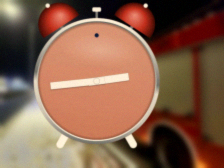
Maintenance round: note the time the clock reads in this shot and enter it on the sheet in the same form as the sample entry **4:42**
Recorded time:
**2:44**
